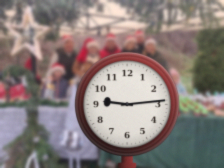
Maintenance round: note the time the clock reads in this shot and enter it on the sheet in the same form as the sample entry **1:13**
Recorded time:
**9:14**
